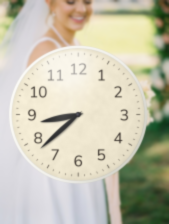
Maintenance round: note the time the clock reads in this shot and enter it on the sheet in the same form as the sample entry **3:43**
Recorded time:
**8:38**
